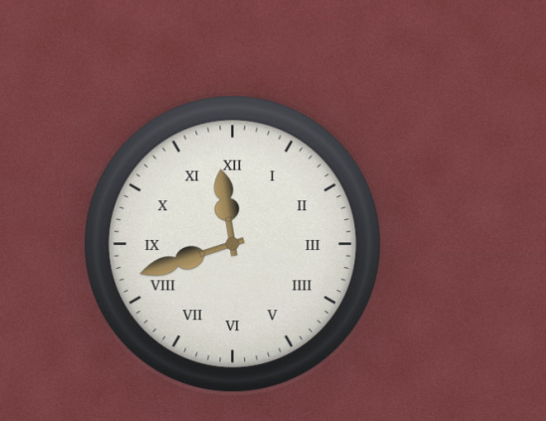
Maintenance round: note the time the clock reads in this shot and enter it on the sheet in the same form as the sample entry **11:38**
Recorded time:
**11:42**
